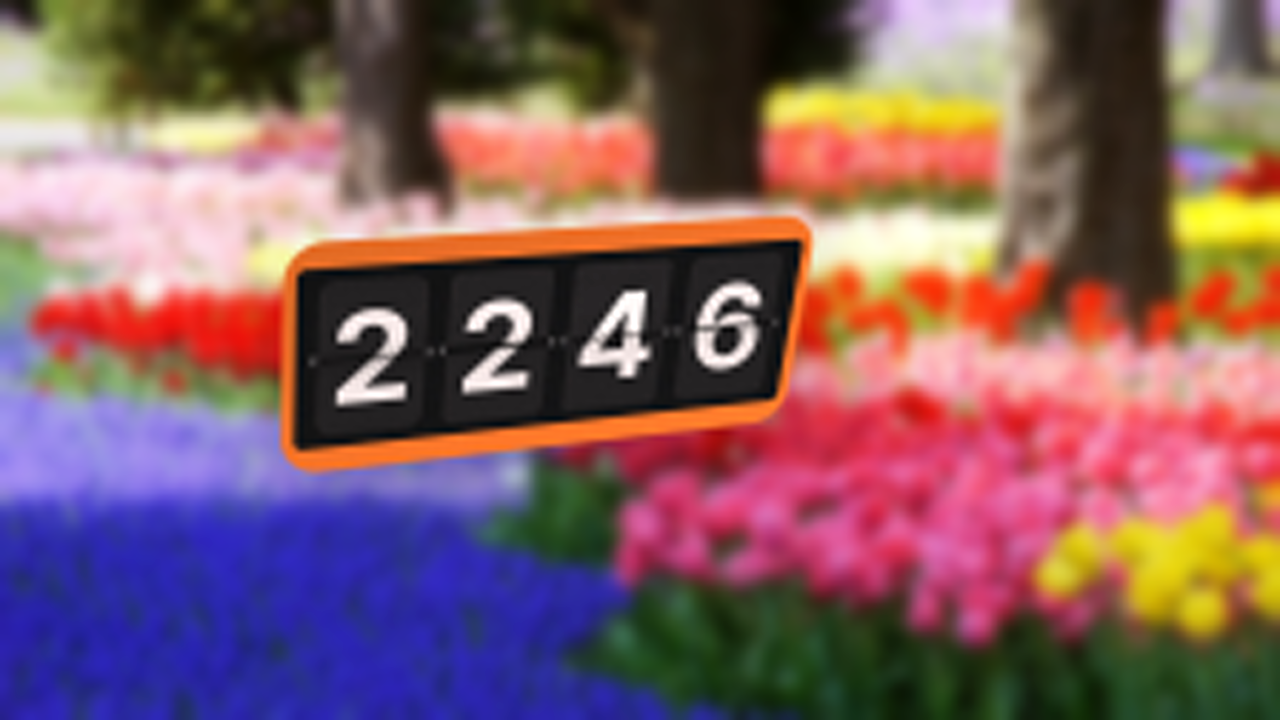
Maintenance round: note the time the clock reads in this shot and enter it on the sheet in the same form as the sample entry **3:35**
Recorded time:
**22:46**
